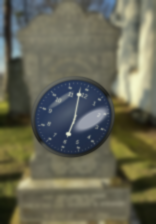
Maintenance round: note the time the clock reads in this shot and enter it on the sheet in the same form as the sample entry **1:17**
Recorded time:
**5:58**
